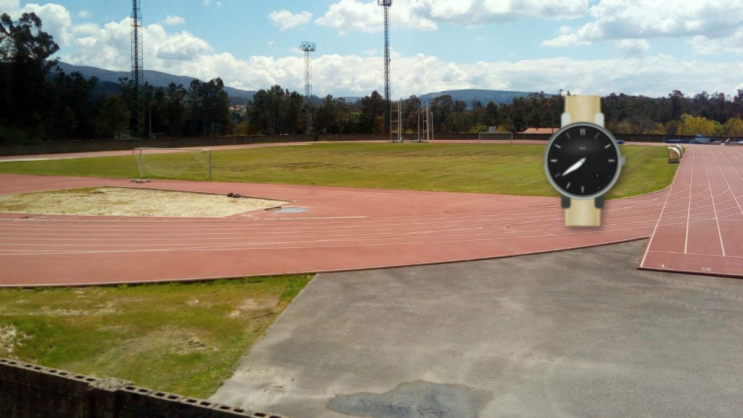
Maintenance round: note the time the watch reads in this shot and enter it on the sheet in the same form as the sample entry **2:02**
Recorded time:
**7:39**
